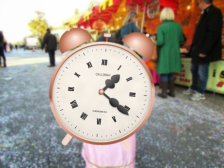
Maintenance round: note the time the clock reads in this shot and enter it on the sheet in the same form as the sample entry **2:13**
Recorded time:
**1:21**
